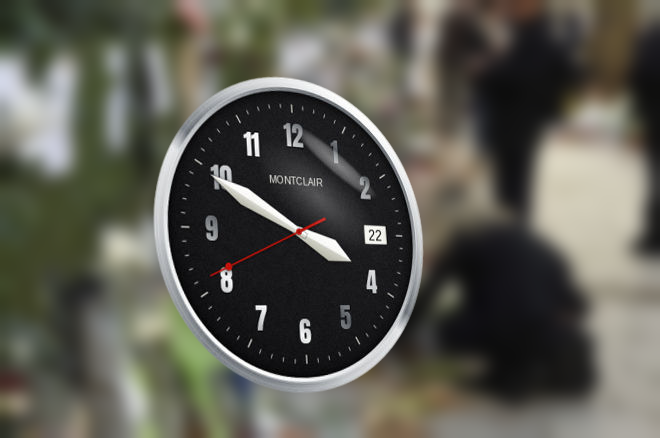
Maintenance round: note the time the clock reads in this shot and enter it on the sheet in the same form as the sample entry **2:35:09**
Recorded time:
**3:49:41**
